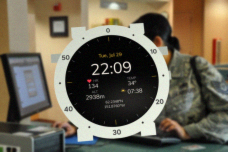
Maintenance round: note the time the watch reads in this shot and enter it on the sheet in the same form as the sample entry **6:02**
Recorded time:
**22:09**
